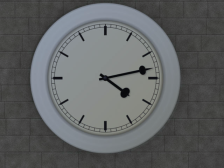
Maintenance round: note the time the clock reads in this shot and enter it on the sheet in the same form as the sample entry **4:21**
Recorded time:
**4:13**
